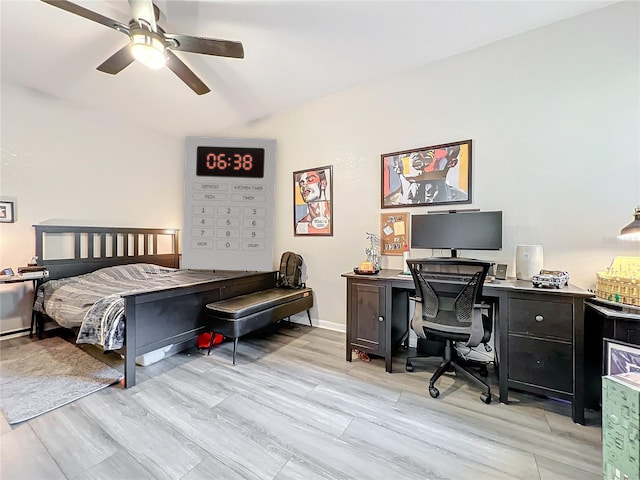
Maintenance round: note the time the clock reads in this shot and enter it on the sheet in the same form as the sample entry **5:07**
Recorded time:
**6:38**
